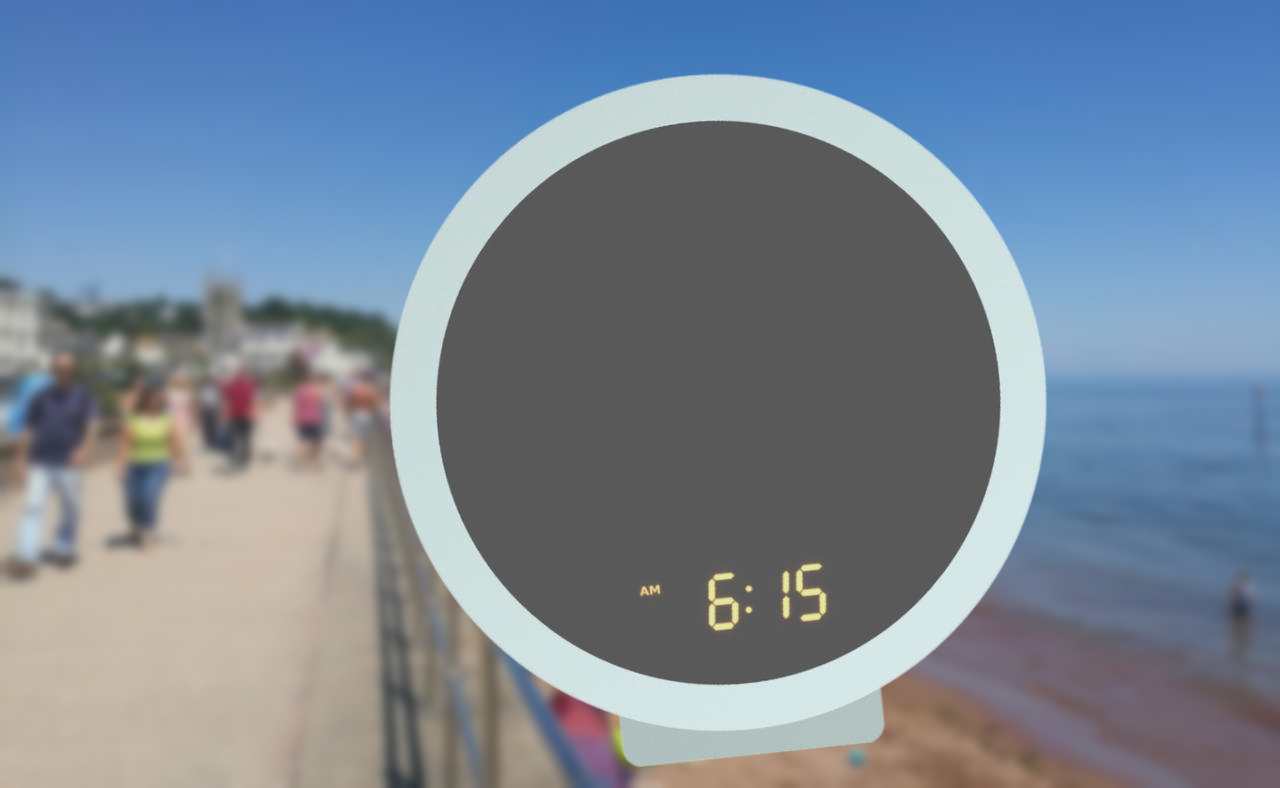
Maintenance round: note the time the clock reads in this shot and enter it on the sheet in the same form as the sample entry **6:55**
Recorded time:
**6:15**
